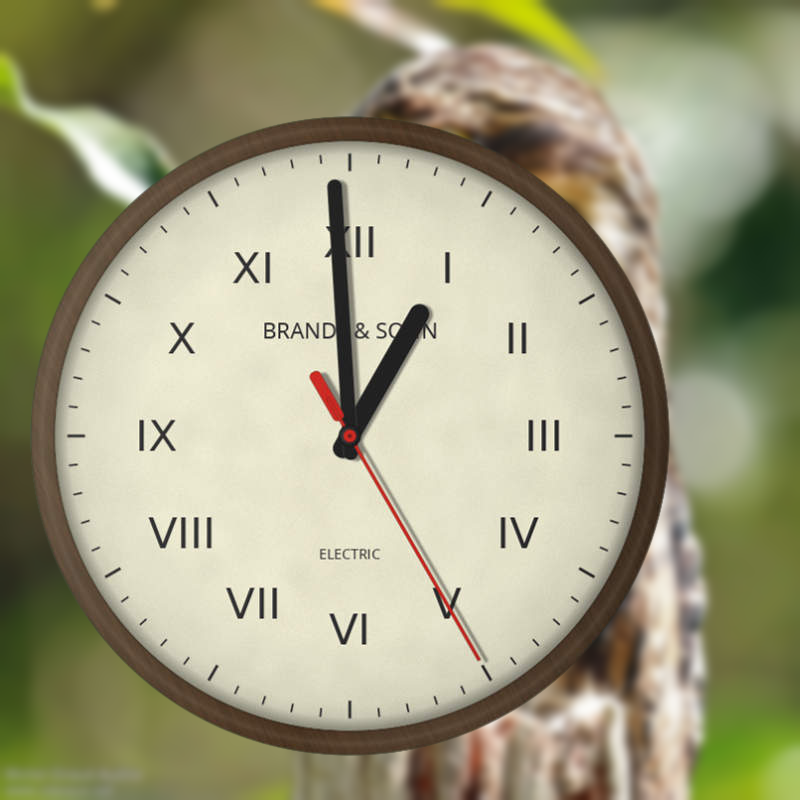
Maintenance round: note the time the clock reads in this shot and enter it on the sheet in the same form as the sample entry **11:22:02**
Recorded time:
**12:59:25**
